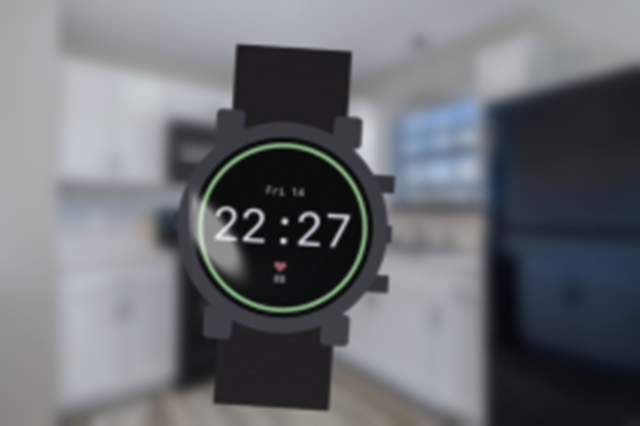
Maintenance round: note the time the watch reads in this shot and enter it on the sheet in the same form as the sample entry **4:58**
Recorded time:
**22:27**
